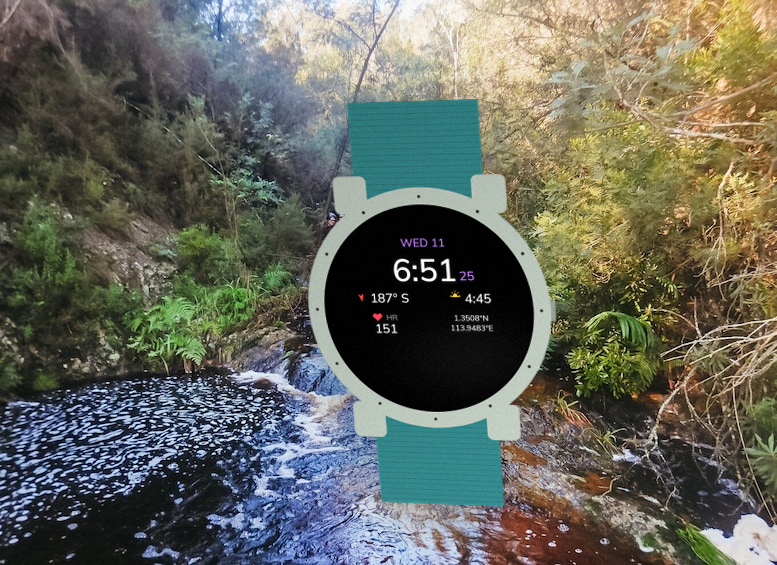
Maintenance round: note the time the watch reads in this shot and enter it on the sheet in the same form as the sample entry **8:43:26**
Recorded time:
**6:51:25**
